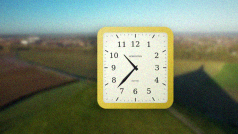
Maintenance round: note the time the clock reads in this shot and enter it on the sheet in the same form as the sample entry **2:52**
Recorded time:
**10:37**
